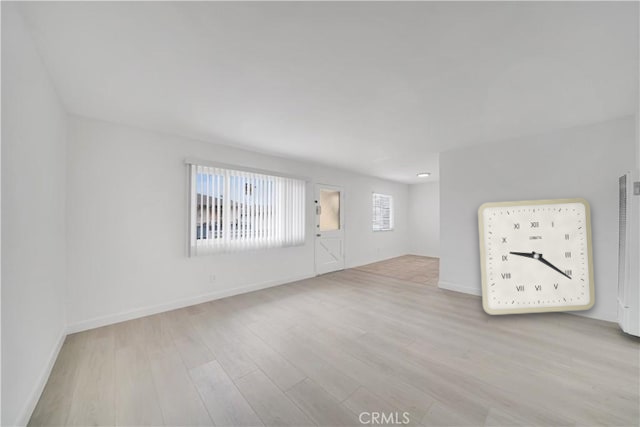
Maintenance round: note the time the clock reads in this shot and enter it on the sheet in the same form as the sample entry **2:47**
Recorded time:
**9:21**
